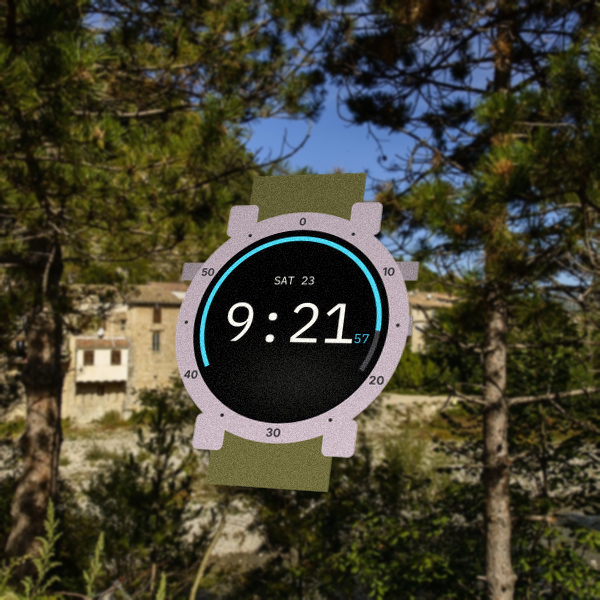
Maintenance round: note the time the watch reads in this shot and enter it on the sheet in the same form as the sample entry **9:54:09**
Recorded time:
**9:21:57**
